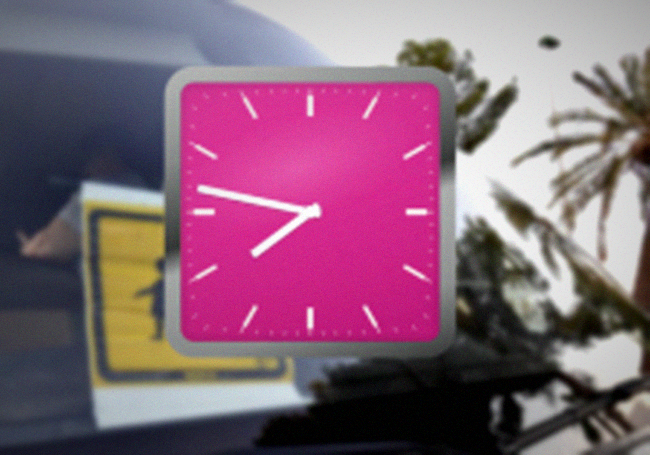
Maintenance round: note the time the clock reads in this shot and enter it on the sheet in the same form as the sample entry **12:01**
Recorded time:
**7:47**
